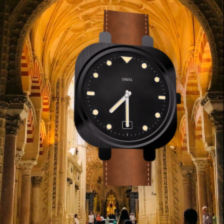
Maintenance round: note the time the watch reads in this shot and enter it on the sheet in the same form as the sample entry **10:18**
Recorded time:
**7:30**
